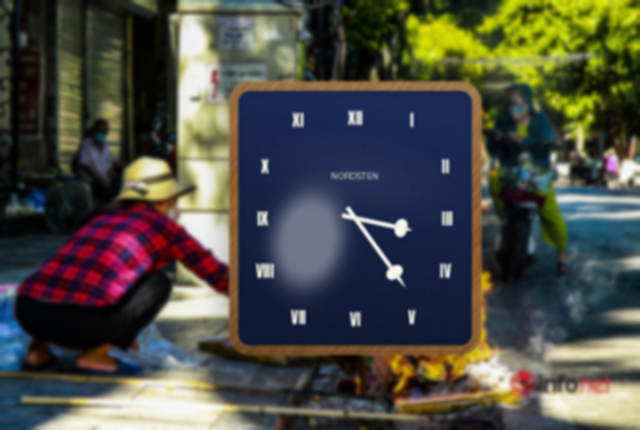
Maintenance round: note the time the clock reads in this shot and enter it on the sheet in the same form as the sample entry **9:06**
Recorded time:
**3:24**
